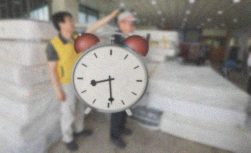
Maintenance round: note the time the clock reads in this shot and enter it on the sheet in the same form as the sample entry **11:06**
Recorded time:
**8:29**
